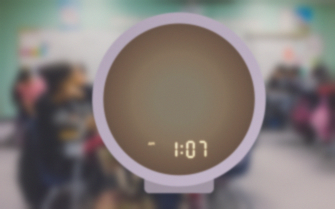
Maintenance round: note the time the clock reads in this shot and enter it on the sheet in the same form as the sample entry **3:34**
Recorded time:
**1:07**
